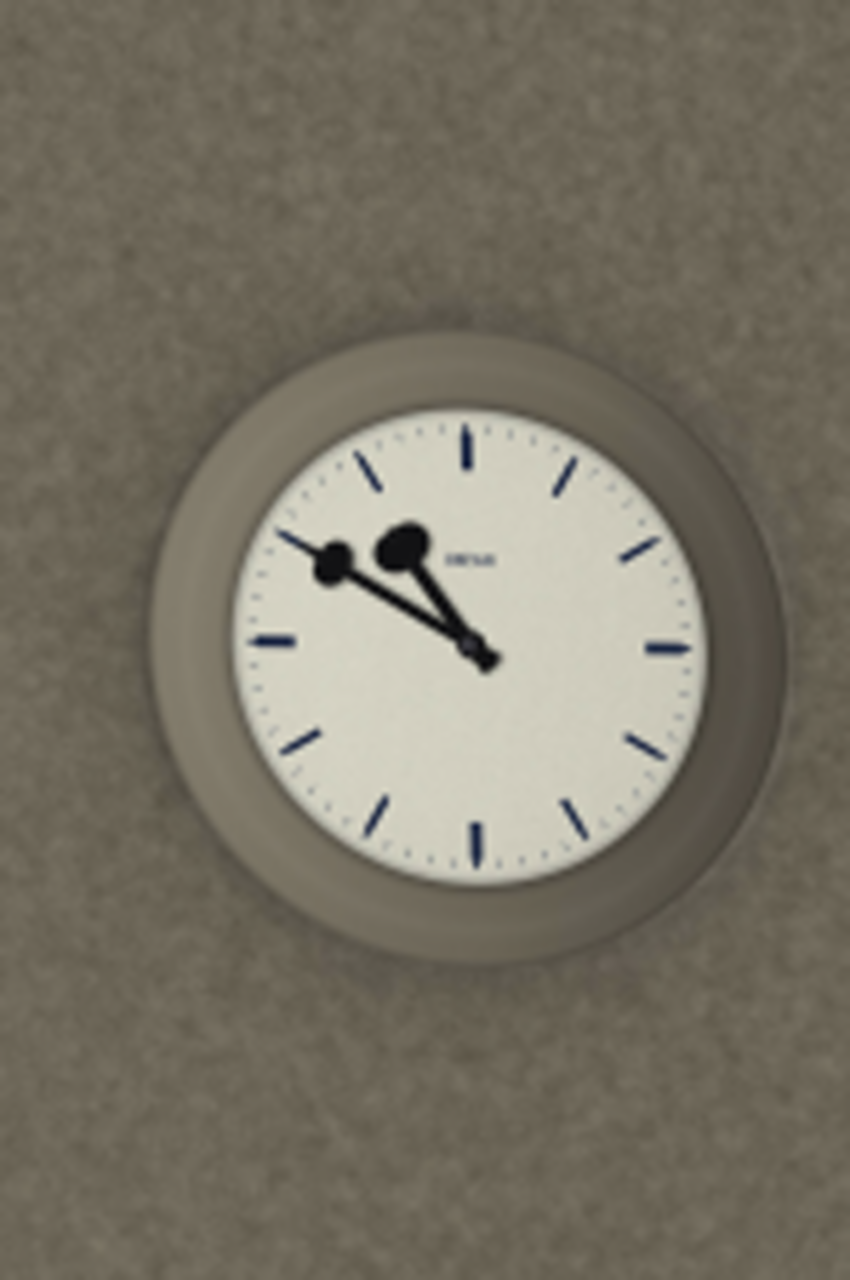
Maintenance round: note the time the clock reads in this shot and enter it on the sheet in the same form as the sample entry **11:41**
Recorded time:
**10:50**
